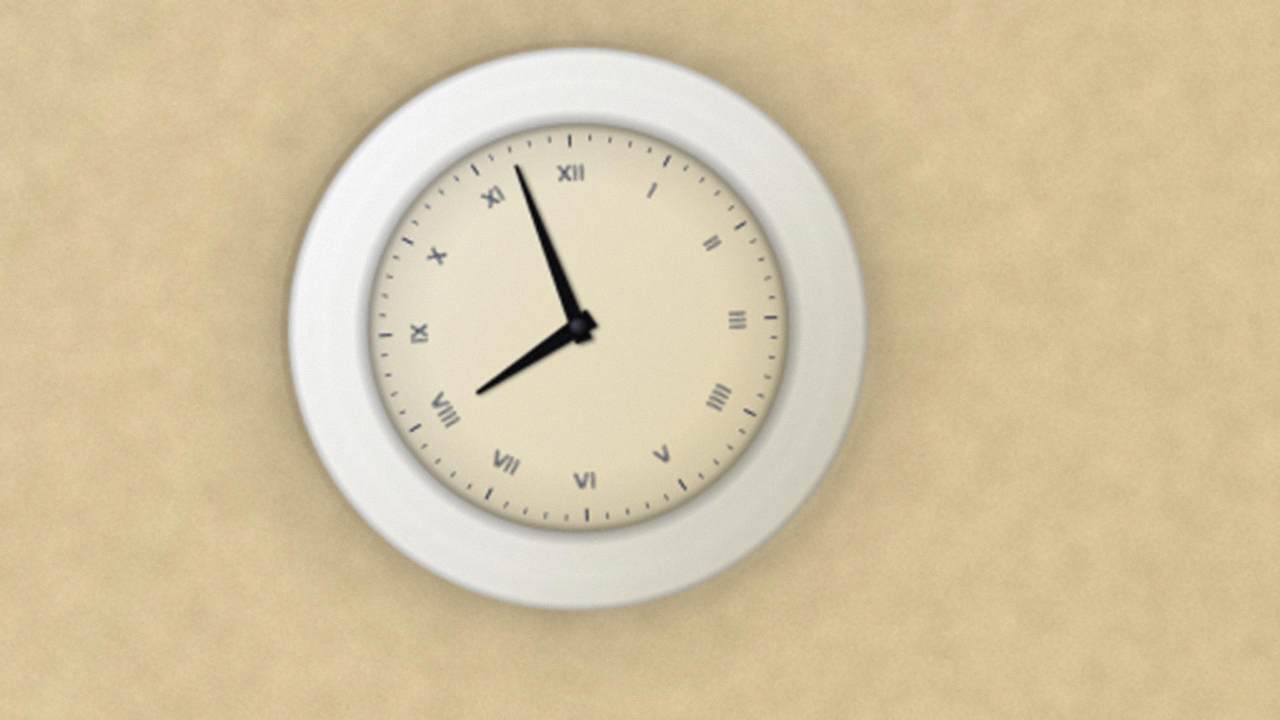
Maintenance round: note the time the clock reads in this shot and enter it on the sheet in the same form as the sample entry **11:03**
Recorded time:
**7:57**
